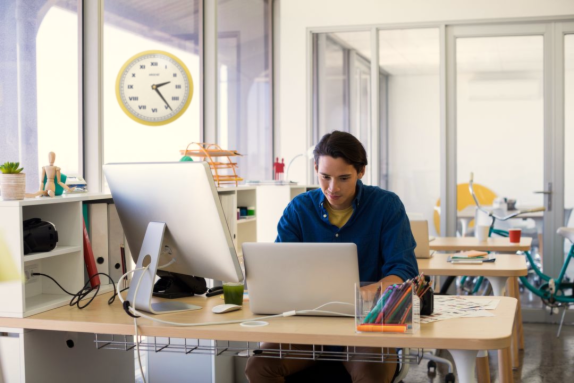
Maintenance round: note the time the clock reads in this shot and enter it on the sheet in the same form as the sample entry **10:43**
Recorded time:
**2:24**
